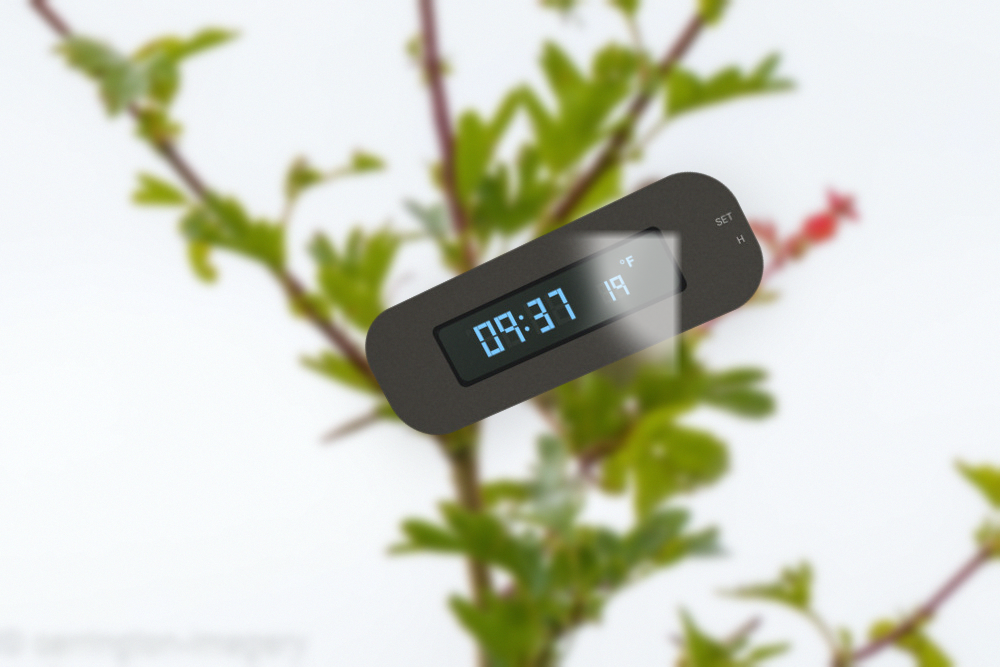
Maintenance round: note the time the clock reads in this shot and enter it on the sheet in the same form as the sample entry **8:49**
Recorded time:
**9:37**
